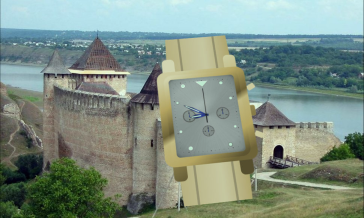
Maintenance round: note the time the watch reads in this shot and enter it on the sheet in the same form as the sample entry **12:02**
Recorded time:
**8:50**
